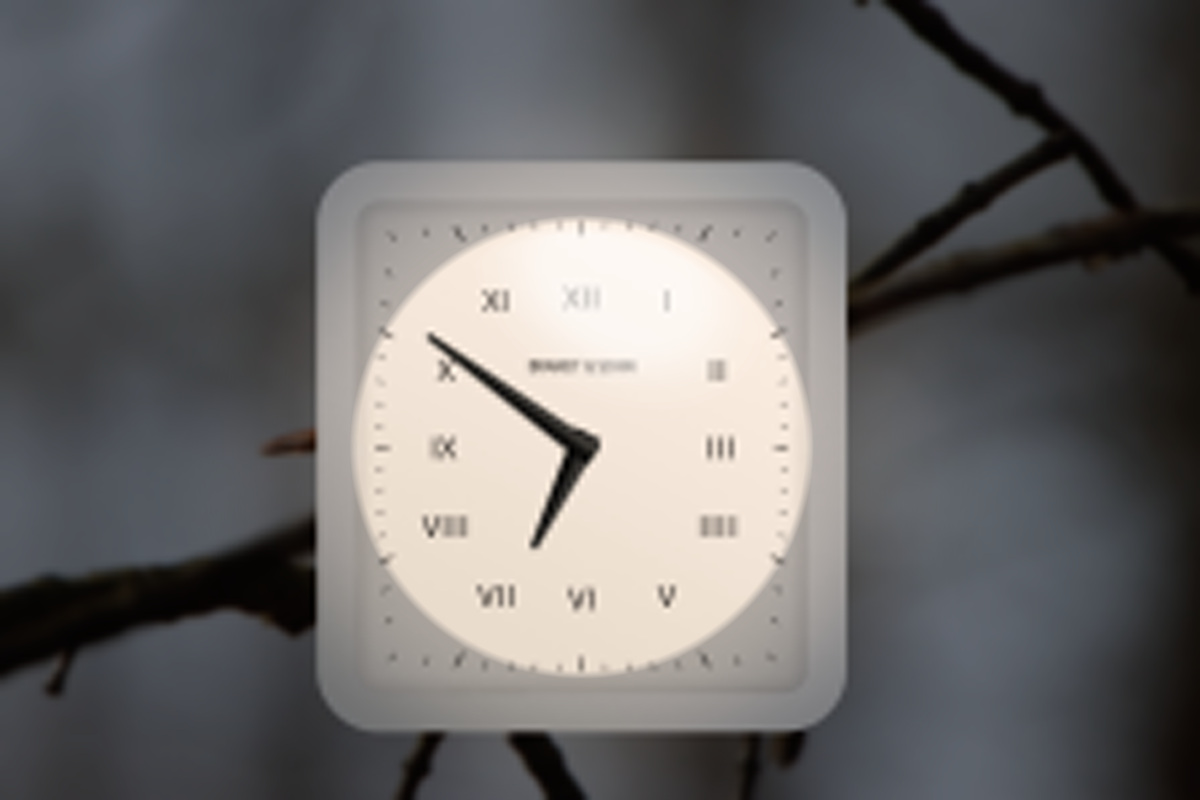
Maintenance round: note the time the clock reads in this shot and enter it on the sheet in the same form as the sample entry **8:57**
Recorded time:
**6:51**
